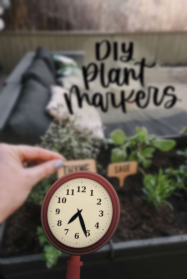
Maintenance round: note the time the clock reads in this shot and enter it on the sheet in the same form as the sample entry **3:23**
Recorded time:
**7:26**
